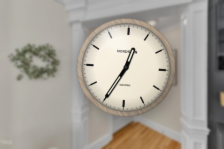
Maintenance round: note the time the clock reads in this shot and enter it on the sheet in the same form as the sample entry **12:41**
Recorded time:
**12:35**
